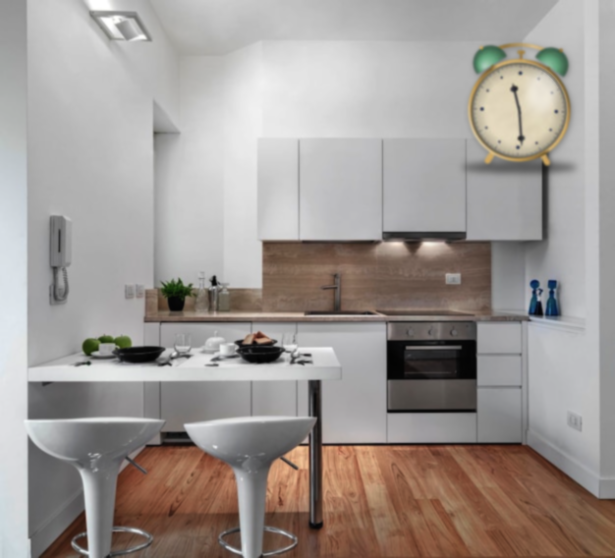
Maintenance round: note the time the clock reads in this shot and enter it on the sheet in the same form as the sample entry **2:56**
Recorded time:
**11:29**
